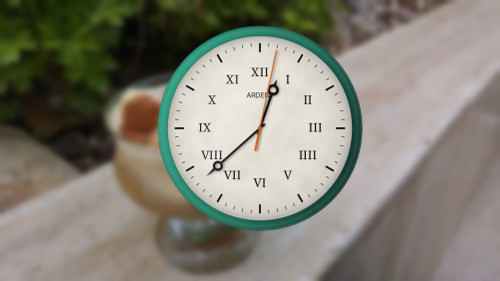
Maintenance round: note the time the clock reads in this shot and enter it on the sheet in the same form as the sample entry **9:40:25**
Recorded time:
**12:38:02**
